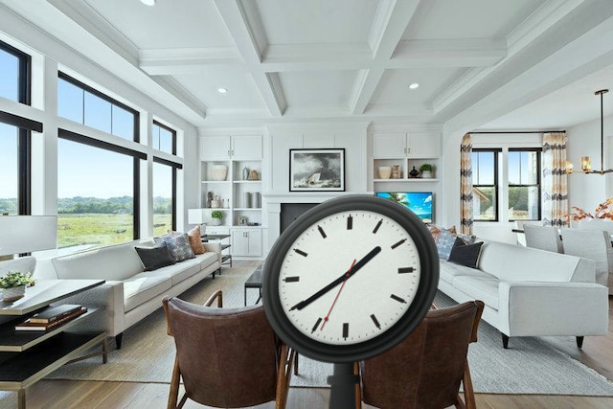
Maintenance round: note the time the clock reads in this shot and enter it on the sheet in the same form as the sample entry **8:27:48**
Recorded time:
**1:39:34**
